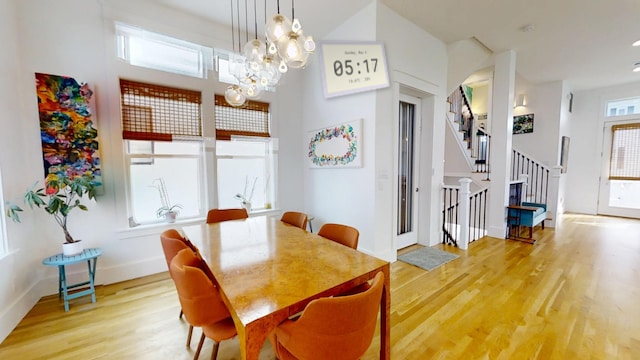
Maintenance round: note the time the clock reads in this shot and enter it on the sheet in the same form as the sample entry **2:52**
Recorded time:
**5:17**
